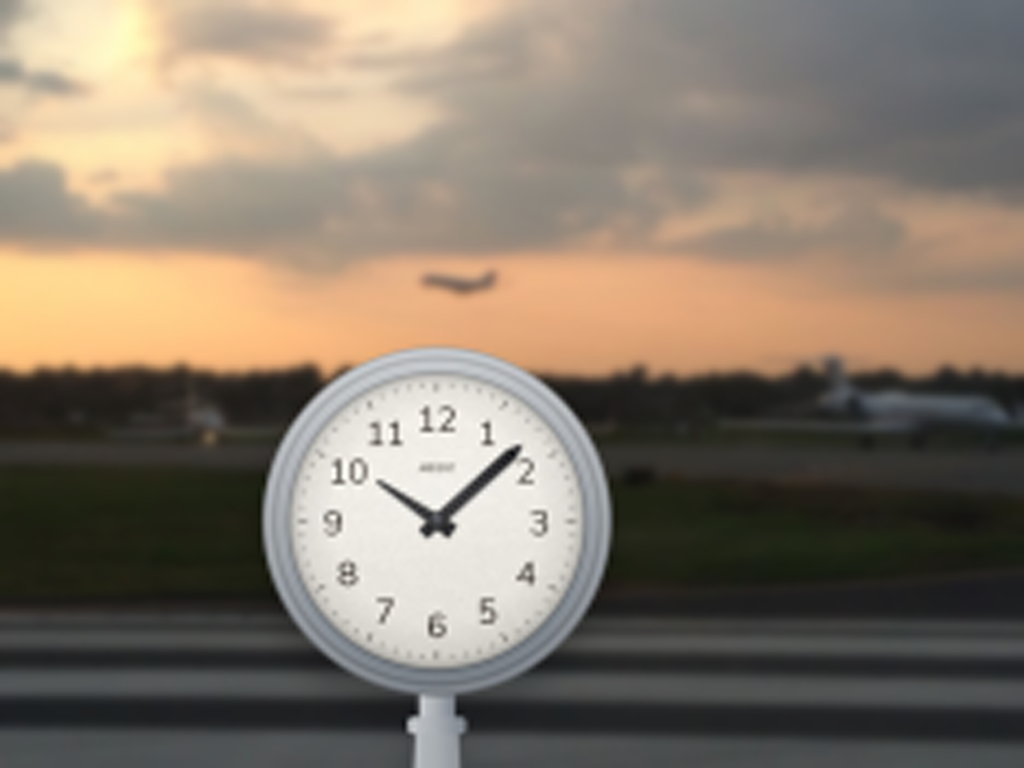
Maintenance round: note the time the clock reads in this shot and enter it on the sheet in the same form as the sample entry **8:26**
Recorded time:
**10:08**
